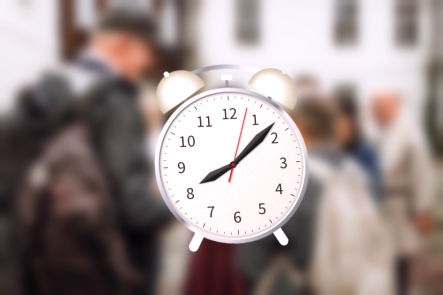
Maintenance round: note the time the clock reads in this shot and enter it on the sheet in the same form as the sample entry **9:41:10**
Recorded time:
**8:08:03**
